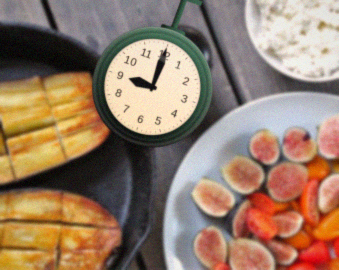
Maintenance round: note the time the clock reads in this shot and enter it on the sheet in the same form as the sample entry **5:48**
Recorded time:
**9:00**
